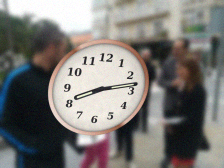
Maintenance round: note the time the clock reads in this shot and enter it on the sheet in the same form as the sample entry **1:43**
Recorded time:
**8:13**
